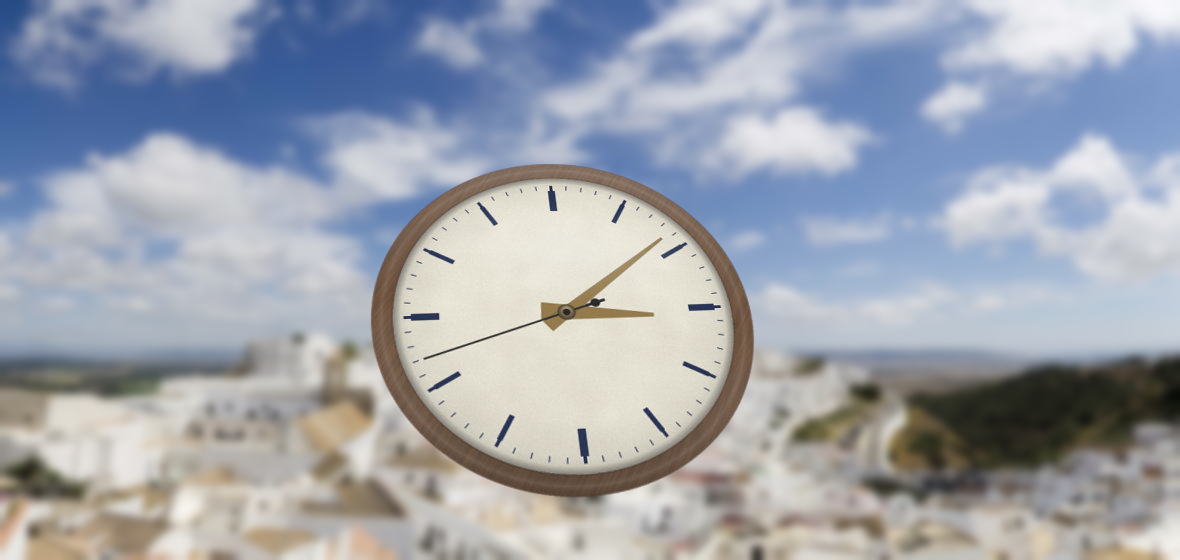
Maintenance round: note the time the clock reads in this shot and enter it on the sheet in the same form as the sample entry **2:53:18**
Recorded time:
**3:08:42**
